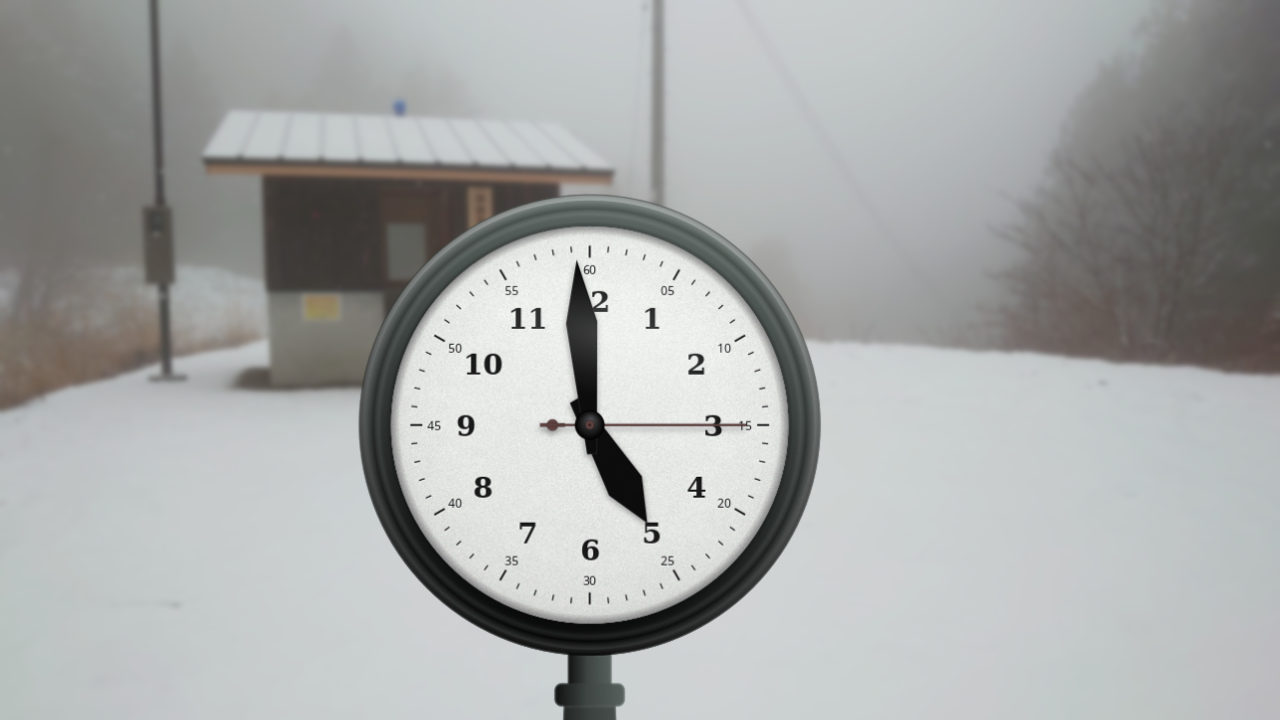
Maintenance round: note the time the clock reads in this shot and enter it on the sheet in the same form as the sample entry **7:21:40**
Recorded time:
**4:59:15**
